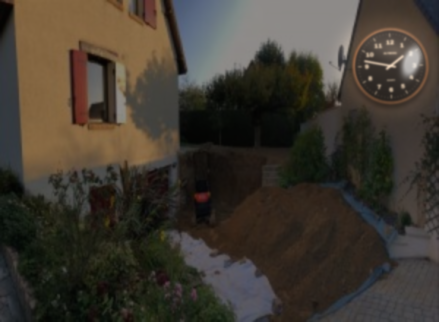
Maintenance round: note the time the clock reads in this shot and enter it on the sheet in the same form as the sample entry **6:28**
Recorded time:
**1:47**
